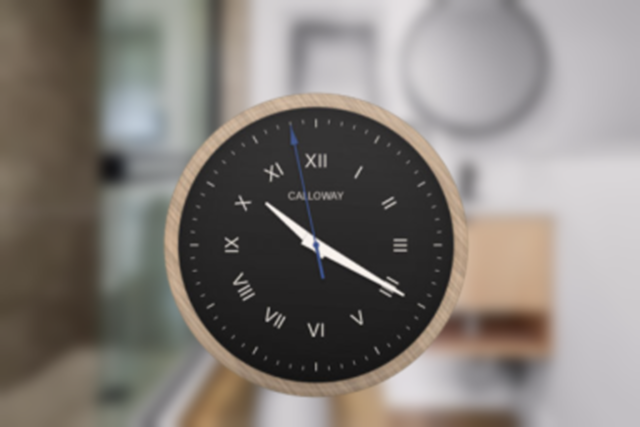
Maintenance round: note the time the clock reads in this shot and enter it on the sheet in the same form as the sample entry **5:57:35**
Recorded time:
**10:19:58**
